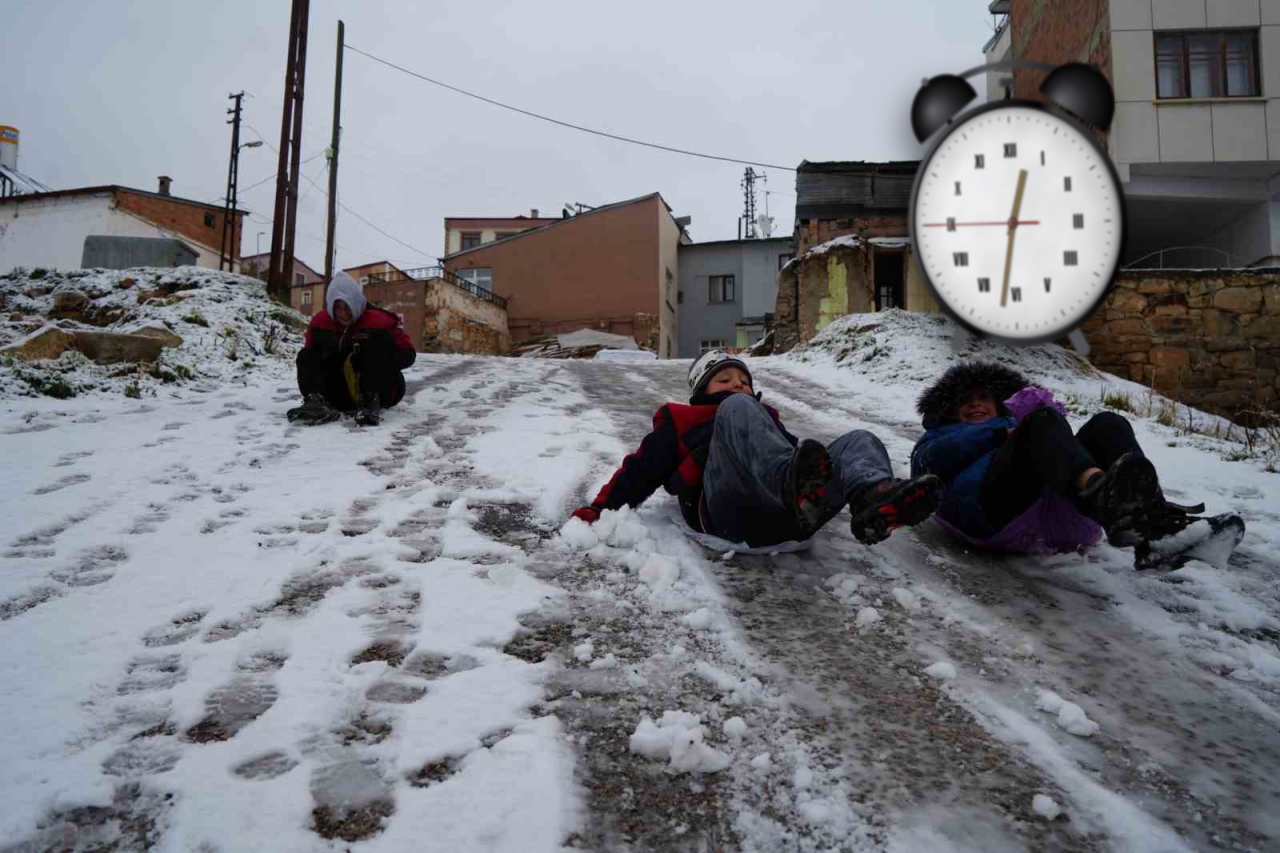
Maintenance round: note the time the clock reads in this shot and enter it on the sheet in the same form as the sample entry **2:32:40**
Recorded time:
**12:31:45**
